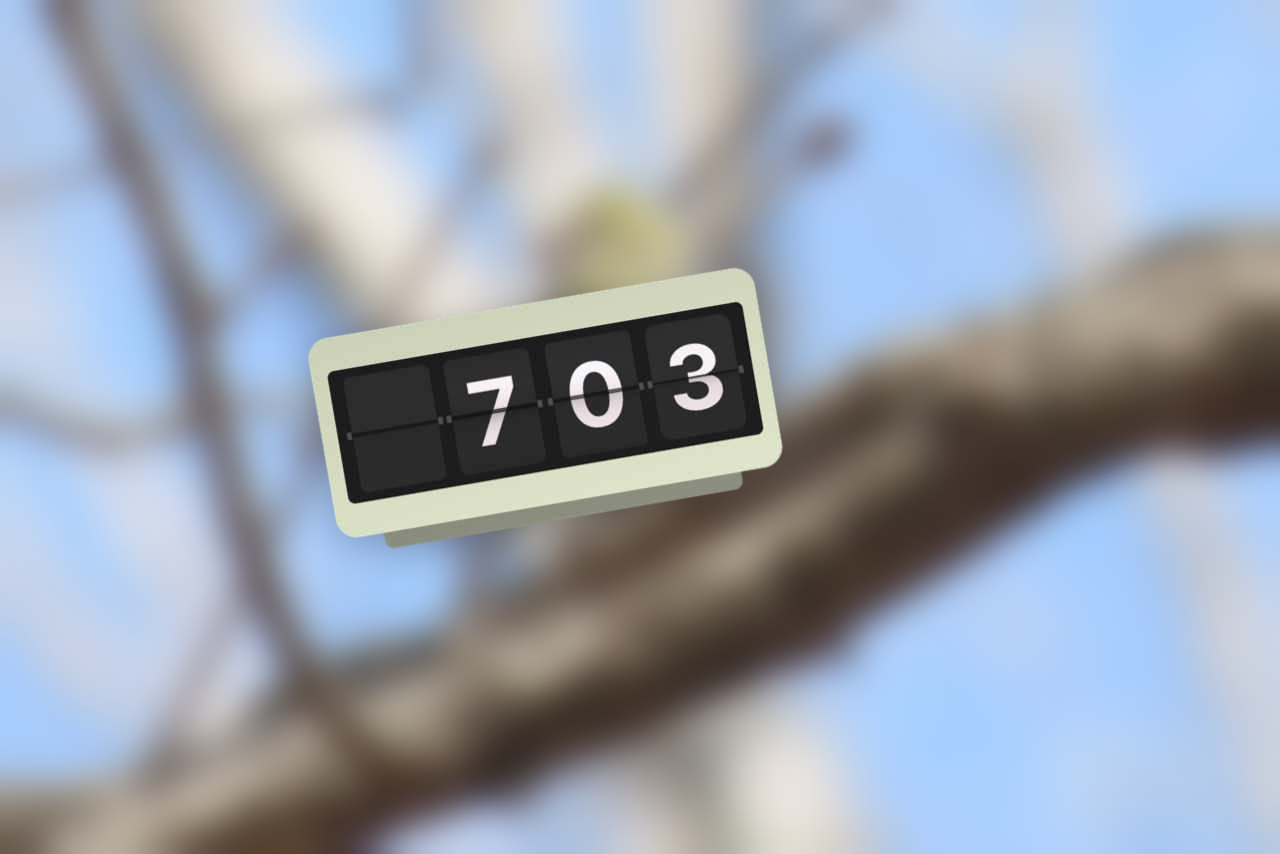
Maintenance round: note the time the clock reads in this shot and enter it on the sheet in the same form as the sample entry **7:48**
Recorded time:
**7:03**
